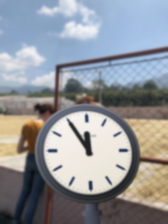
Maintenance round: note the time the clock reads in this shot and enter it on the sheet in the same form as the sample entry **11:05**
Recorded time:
**11:55**
